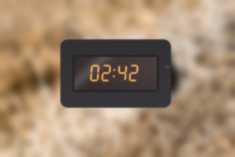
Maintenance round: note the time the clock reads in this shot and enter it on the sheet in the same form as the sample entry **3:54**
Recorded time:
**2:42**
